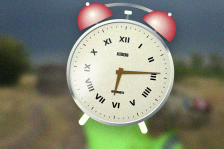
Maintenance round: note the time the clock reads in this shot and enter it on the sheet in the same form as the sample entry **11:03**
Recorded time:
**6:14**
